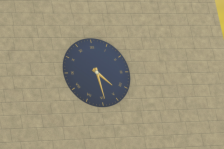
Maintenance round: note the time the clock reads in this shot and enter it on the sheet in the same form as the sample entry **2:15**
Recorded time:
**4:29**
